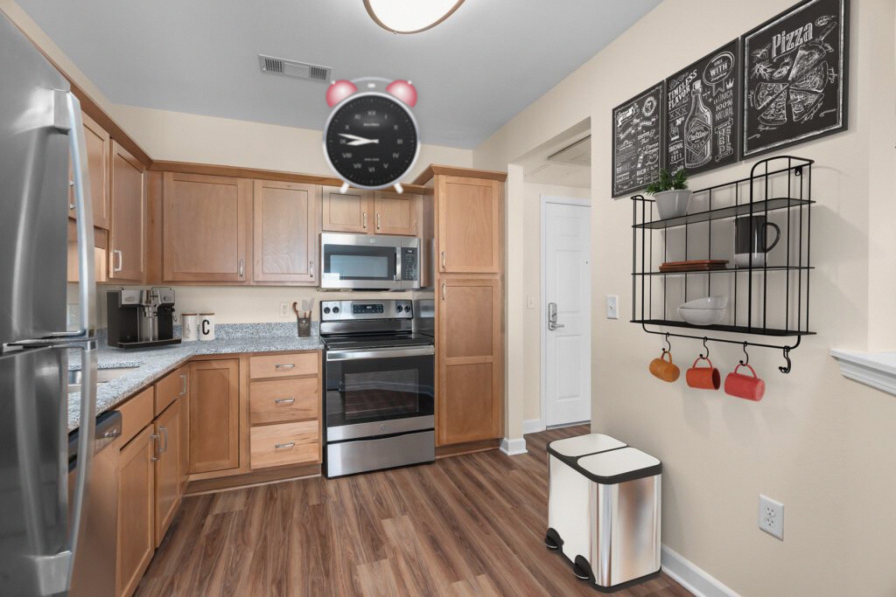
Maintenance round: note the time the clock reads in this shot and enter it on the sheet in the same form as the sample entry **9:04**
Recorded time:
**8:47**
